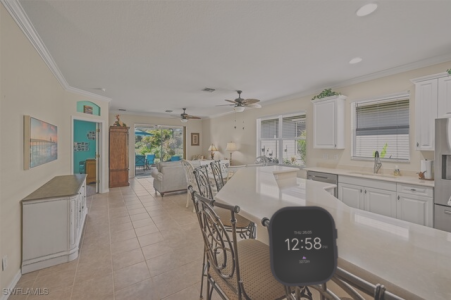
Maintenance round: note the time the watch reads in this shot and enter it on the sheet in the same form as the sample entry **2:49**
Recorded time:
**12:58**
